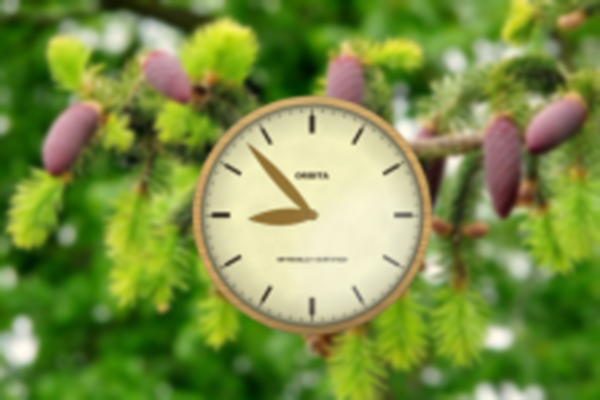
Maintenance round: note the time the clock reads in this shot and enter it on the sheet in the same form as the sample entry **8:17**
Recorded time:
**8:53**
